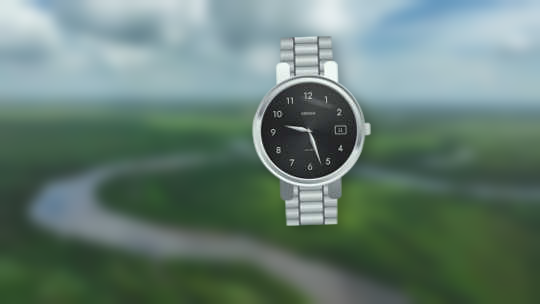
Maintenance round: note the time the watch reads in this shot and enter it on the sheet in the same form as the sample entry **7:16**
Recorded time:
**9:27**
